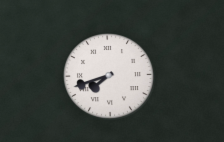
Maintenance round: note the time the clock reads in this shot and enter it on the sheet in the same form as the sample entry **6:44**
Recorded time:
**7:42**
